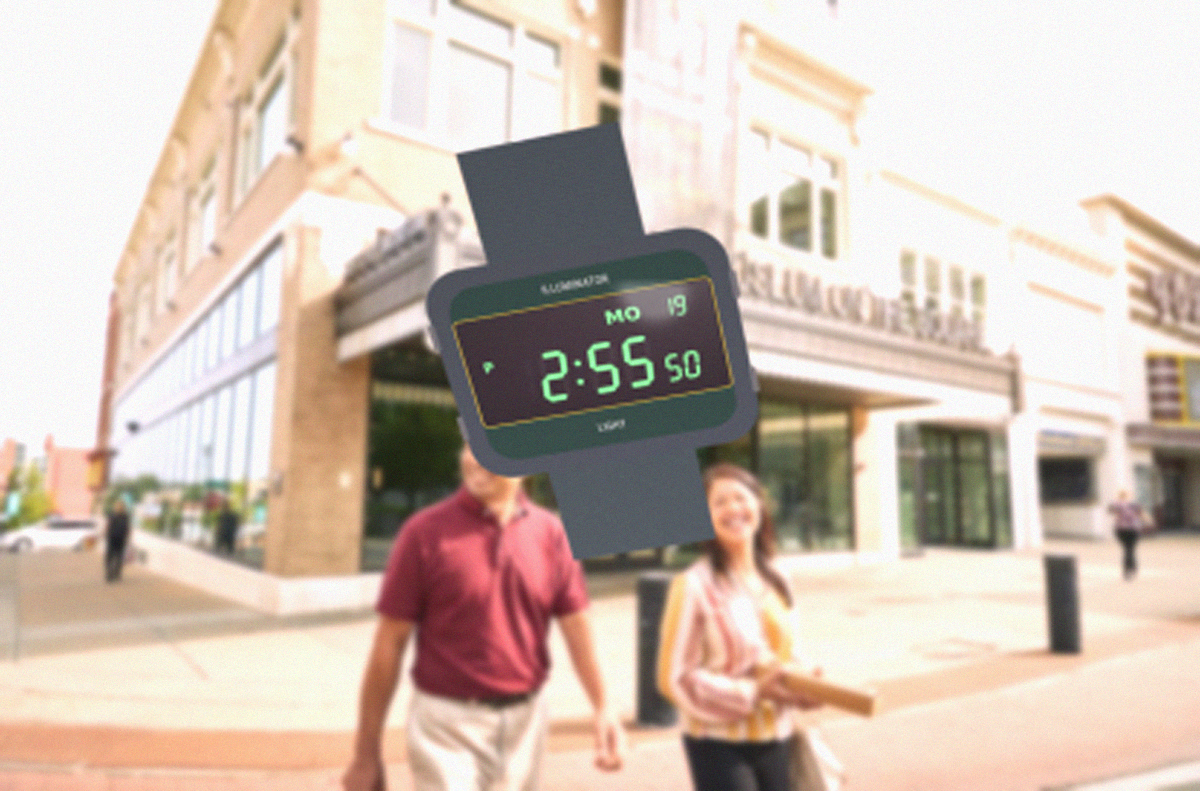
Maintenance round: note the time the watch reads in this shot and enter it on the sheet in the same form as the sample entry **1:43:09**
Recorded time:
**2:55:50**
